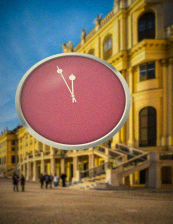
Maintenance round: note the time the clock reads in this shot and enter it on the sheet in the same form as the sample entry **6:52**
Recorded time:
**11:56**
